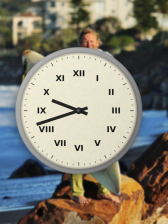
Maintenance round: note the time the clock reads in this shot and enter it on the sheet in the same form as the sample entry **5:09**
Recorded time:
**9:42**
